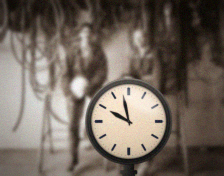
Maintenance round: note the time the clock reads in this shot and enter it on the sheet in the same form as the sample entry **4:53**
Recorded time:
**9:58**
